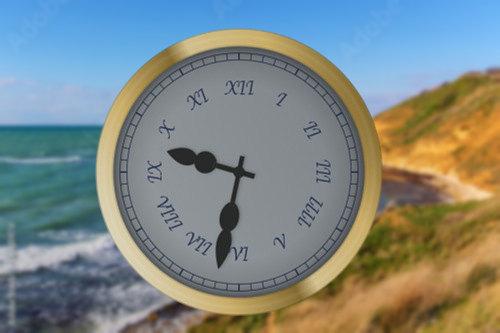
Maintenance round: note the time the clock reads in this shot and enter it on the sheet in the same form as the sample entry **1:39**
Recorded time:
**9:32**
